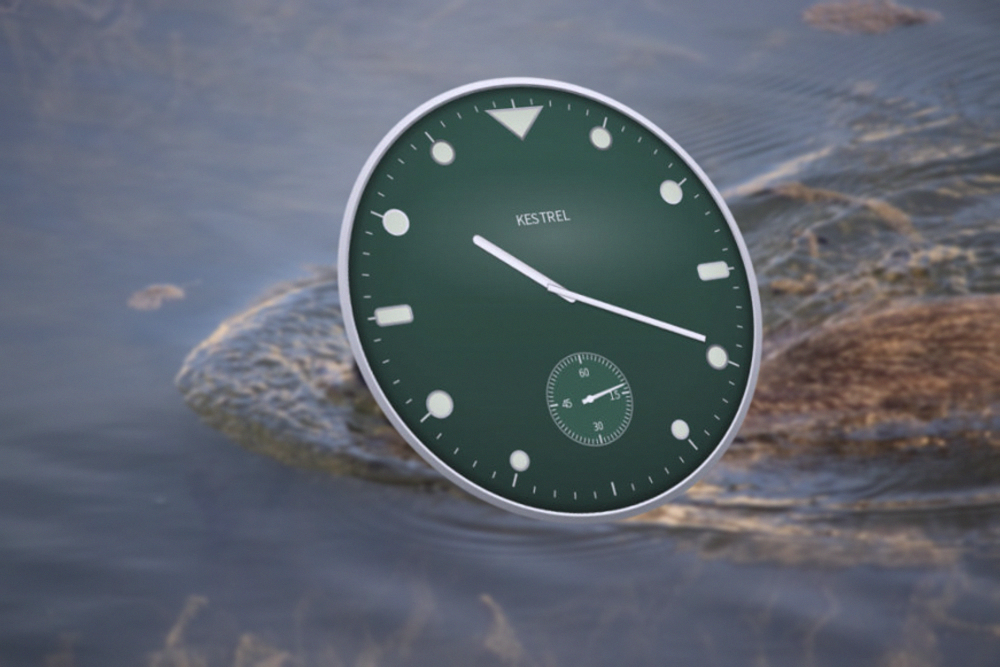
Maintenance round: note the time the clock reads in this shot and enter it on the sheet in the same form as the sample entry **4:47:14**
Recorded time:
**10:19:13**
